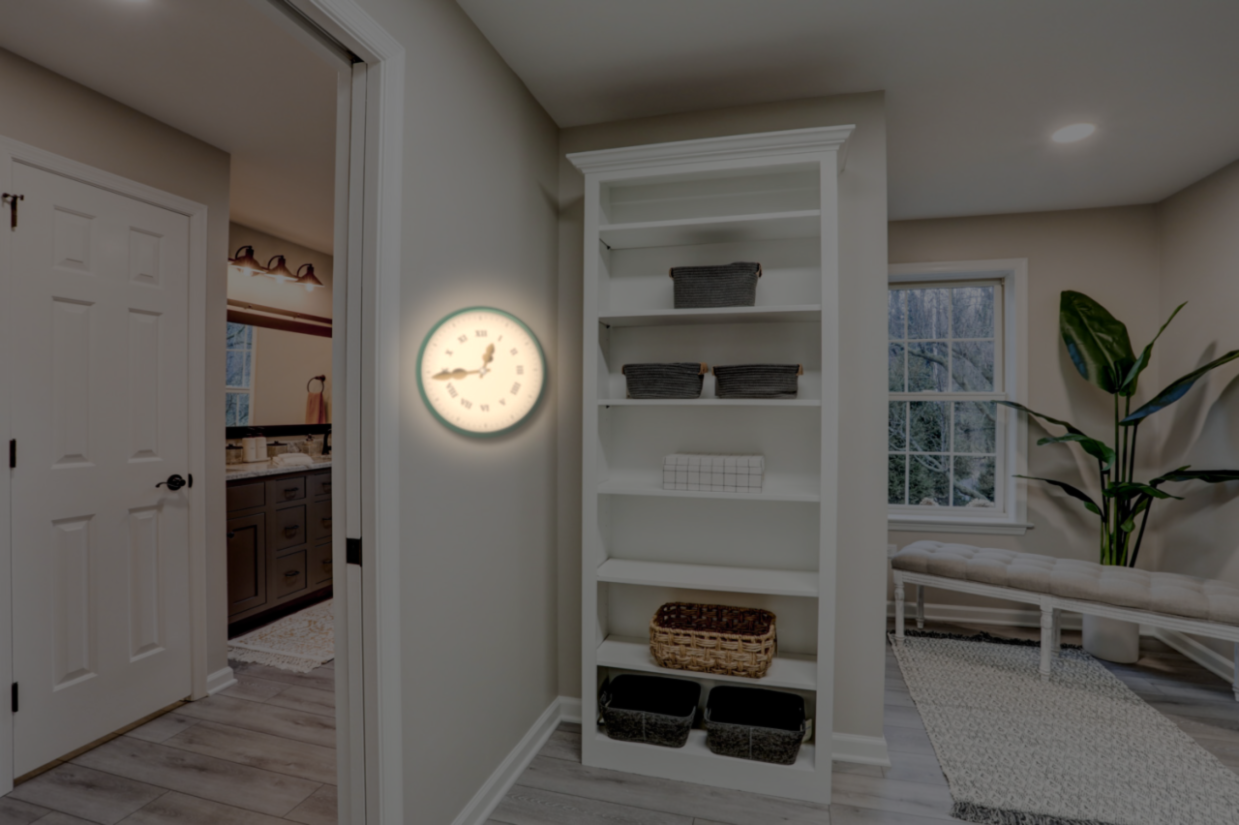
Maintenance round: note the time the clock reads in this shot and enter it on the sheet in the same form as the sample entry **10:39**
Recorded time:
**12:44**
